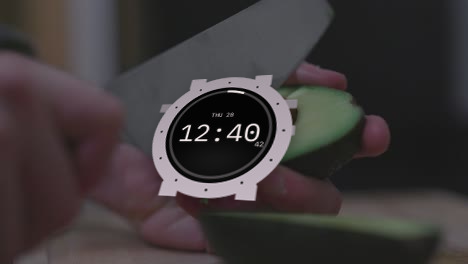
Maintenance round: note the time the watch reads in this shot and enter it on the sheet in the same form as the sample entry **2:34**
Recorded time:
**12:40**
